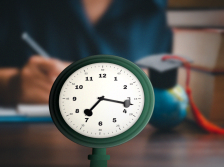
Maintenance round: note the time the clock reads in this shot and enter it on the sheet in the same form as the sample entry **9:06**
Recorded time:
**7:17**
